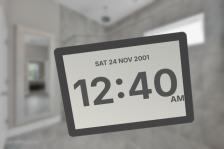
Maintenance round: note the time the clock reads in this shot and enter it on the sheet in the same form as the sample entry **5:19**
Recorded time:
**12:40**
